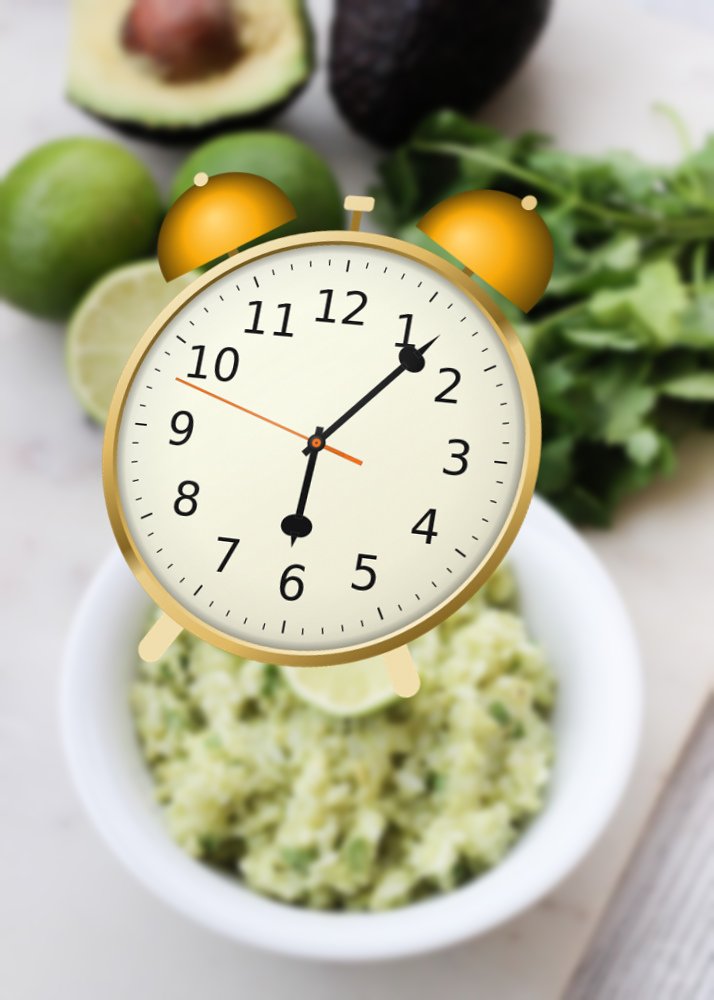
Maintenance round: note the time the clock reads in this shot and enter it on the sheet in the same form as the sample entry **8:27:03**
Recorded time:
**6:06:48**
